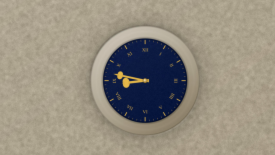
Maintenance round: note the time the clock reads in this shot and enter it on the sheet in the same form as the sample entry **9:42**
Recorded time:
**8:47**
